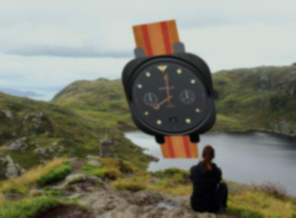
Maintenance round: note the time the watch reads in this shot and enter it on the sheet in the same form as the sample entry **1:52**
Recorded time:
**8:01**
